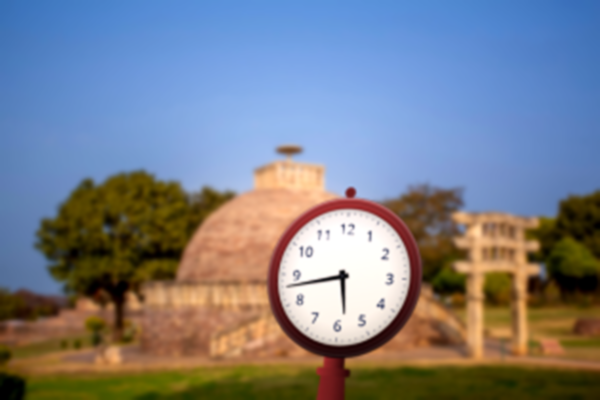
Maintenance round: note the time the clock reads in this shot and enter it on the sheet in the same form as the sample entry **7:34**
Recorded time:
**5:43**
